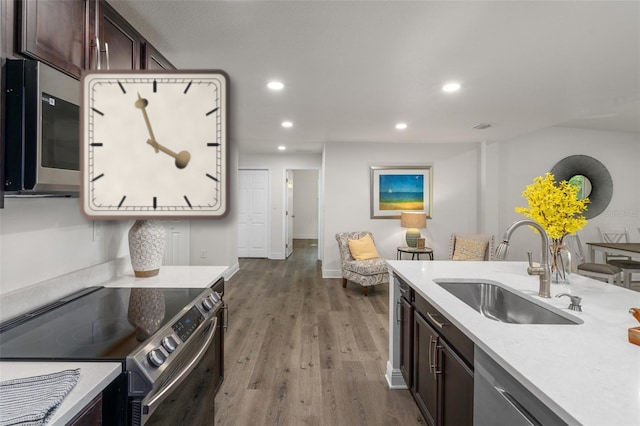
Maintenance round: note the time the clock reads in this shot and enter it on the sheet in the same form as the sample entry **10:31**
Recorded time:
**3:57**
